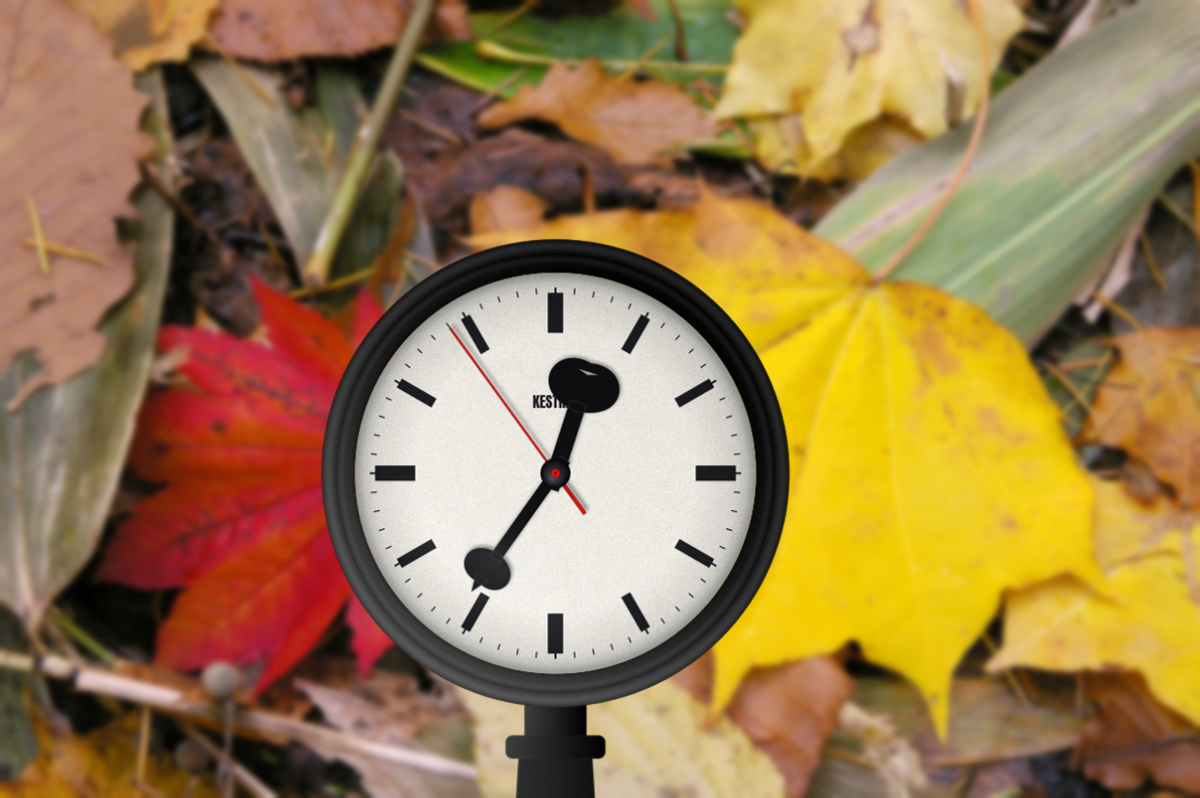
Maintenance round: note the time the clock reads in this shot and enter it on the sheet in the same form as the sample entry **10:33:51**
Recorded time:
**12:35:54**
